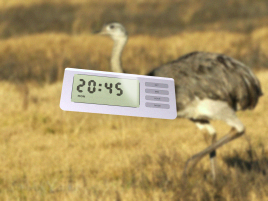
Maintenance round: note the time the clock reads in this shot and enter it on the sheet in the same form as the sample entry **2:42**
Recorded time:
**20:45**
